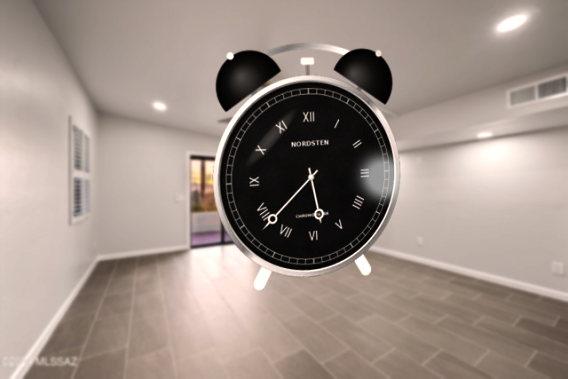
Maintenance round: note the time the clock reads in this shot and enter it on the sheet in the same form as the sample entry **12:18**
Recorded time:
**5:38**
